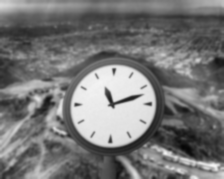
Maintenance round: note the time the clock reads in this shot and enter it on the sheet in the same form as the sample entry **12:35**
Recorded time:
**11:12**
